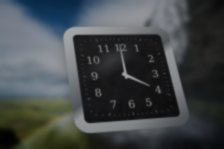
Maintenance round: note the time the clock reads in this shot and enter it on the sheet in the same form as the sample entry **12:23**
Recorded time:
**4:00**
